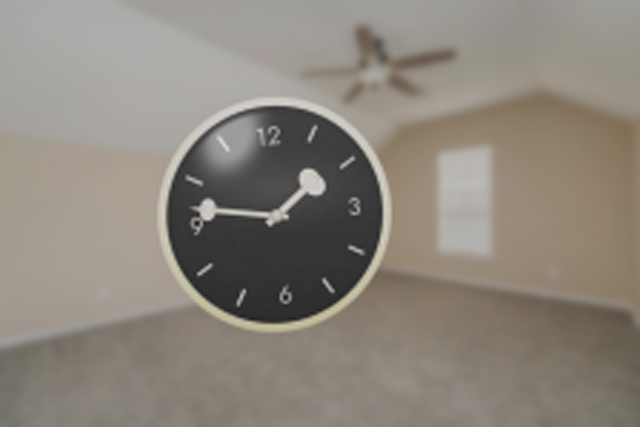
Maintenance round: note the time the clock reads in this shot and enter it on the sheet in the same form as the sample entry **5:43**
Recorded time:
**1:47**
